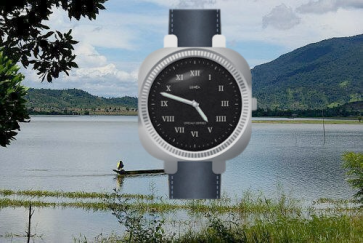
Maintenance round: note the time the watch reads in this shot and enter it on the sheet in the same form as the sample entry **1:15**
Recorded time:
**4:48**
